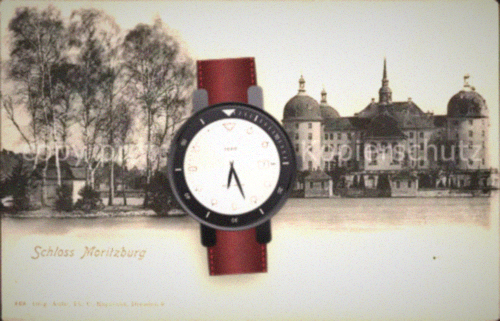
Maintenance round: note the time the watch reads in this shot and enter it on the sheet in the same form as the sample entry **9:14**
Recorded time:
**6:27**
